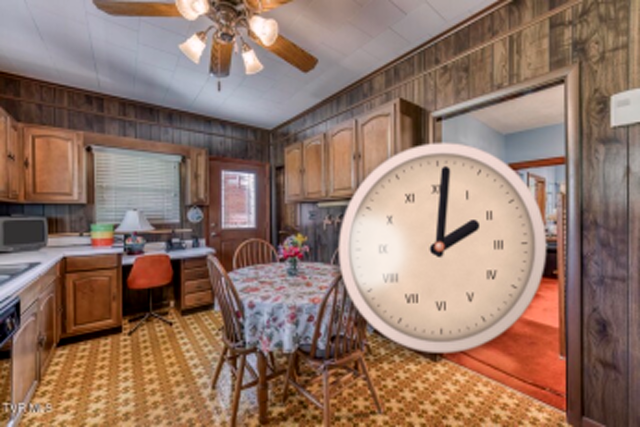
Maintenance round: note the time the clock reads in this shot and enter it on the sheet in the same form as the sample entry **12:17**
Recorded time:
**2:01**
